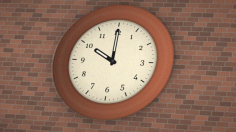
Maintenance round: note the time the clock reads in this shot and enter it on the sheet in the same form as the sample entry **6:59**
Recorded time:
**10:00**
